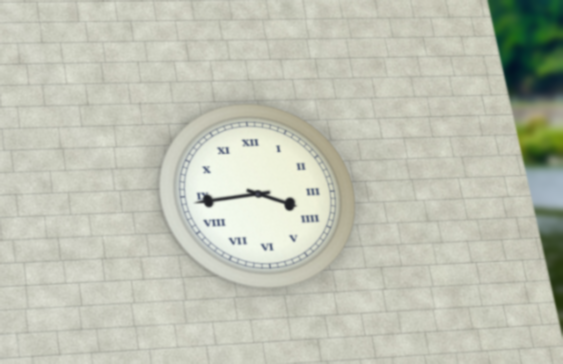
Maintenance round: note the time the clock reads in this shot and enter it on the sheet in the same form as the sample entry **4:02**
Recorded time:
**3:44**
